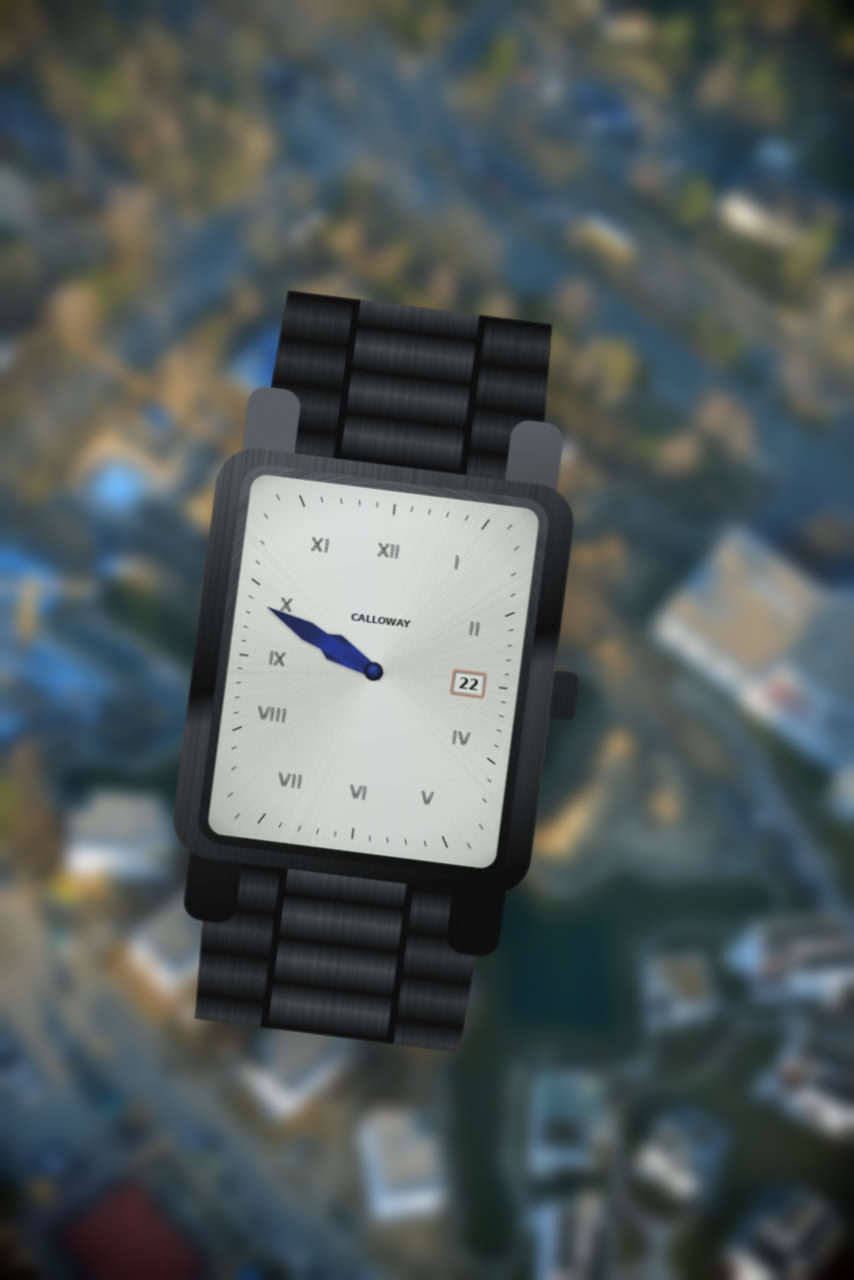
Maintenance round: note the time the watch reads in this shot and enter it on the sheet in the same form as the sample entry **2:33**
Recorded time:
**9:49**
